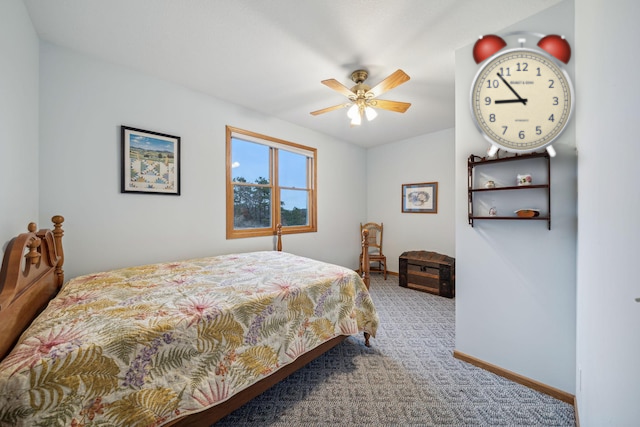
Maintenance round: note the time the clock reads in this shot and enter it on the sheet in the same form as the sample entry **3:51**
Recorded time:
**8:53**
